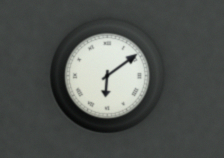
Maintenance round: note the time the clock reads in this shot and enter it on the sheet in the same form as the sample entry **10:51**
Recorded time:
**6:09**
